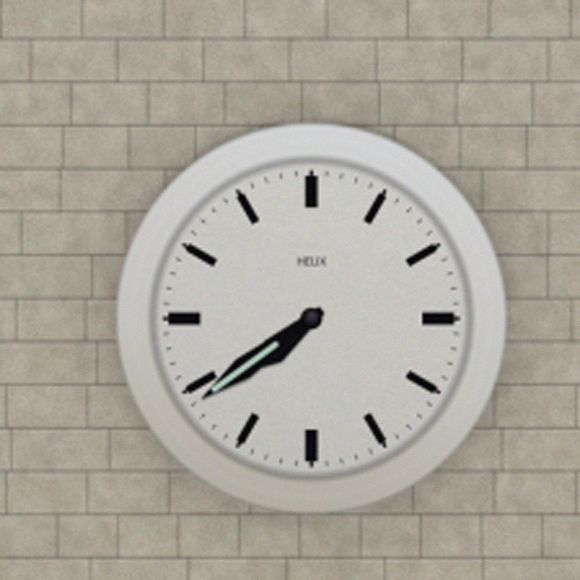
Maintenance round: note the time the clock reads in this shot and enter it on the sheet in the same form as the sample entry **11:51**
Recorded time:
**7:39**
